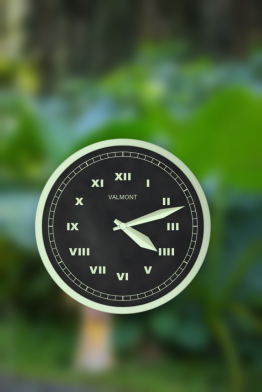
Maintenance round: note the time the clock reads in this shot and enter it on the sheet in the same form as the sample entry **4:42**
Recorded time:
**4:12**
